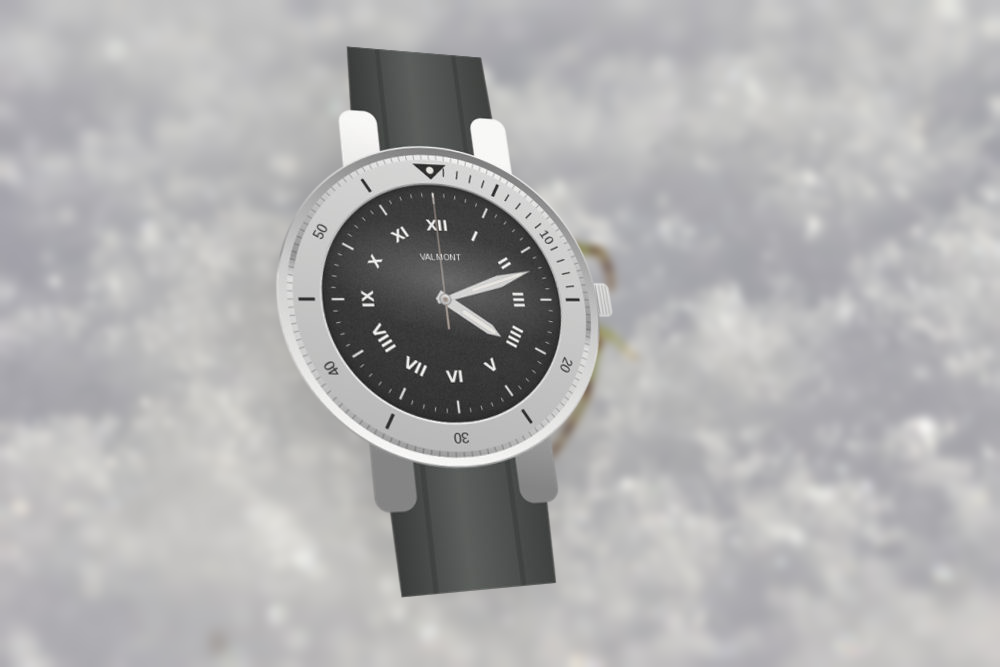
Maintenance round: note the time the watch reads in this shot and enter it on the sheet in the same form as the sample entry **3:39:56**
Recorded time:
**4:12:00**
